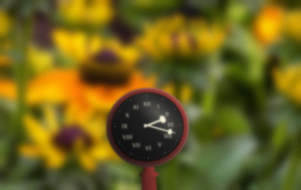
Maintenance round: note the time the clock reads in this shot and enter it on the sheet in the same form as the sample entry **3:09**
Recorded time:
**2:18**
